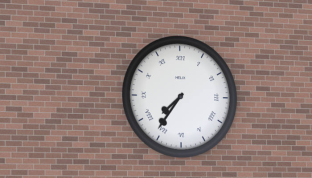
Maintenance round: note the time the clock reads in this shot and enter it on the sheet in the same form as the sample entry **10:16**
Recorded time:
**7:36**
